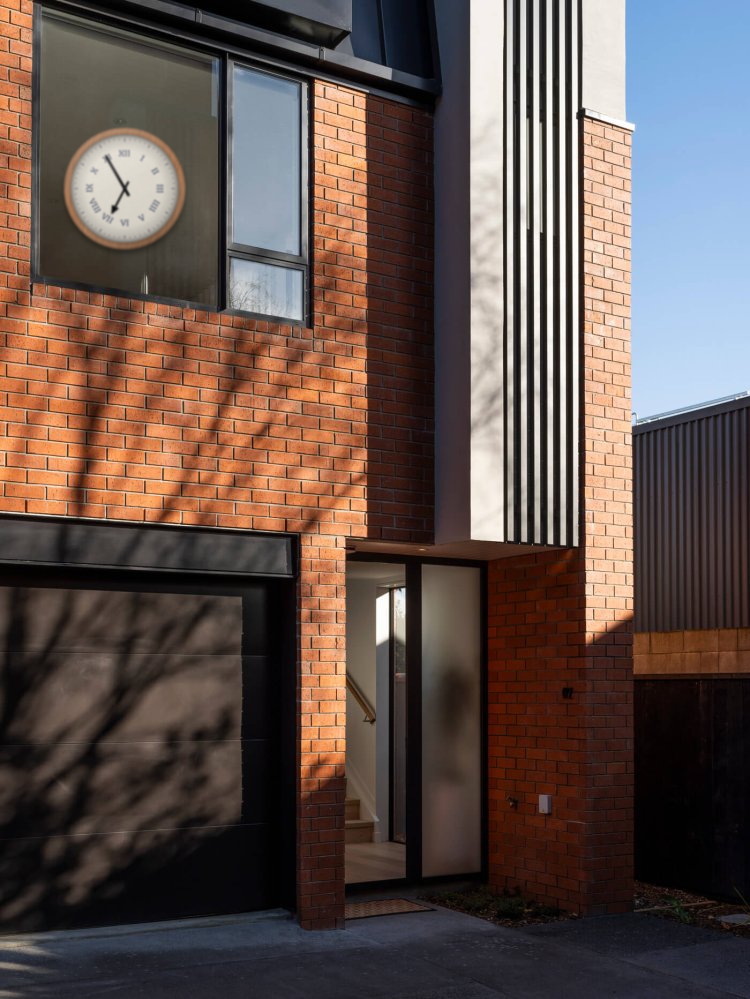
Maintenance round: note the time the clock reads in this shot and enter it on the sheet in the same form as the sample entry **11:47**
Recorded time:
**6:55**
